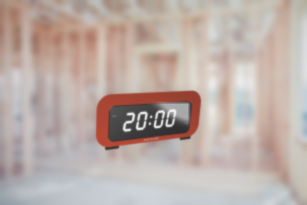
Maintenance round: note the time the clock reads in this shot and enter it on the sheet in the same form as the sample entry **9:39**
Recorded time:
**20:00**
